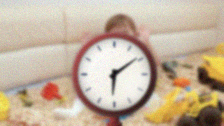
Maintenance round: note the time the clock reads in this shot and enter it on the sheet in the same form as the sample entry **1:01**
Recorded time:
**6:09**
